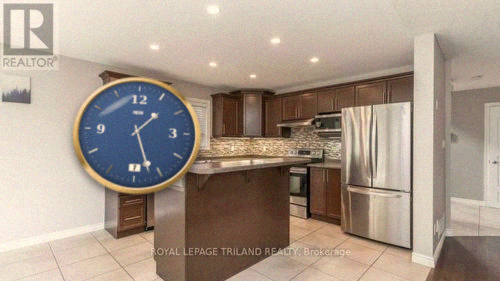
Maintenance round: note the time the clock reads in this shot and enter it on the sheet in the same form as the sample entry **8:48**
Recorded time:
**1:27**
